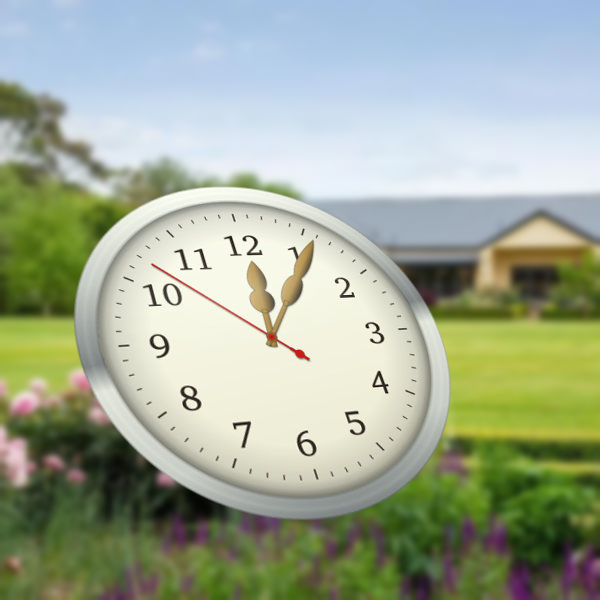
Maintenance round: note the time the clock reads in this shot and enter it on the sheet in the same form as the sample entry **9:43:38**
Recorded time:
**12:05:52**
